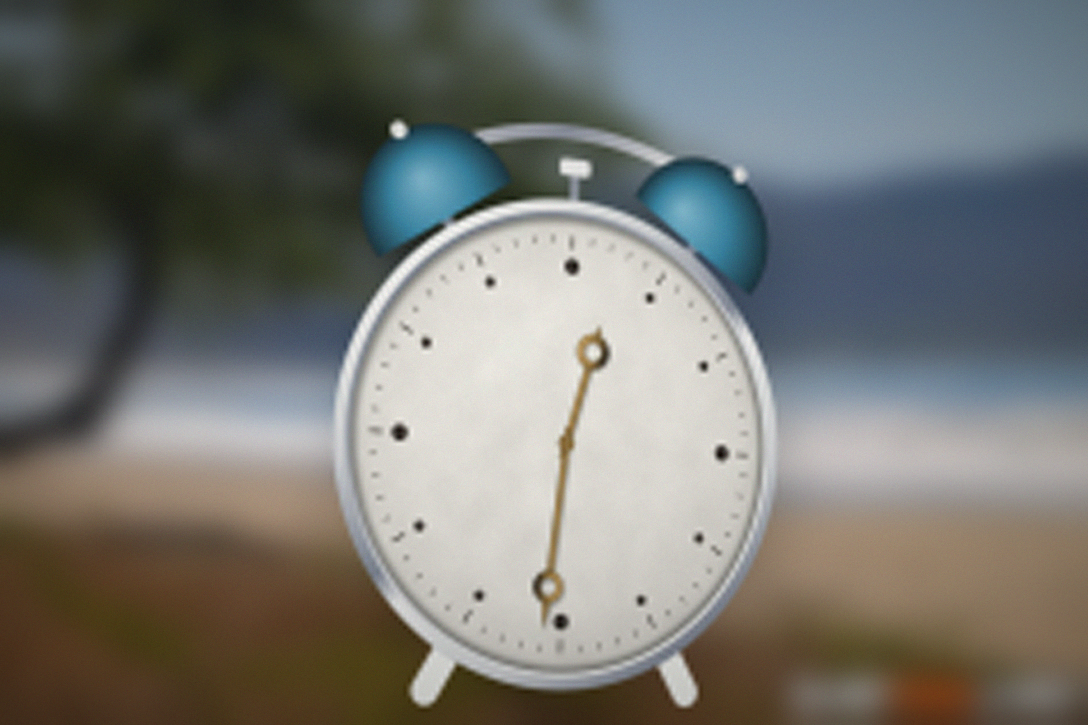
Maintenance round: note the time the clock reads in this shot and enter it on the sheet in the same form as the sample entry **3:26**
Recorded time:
**12:31**
